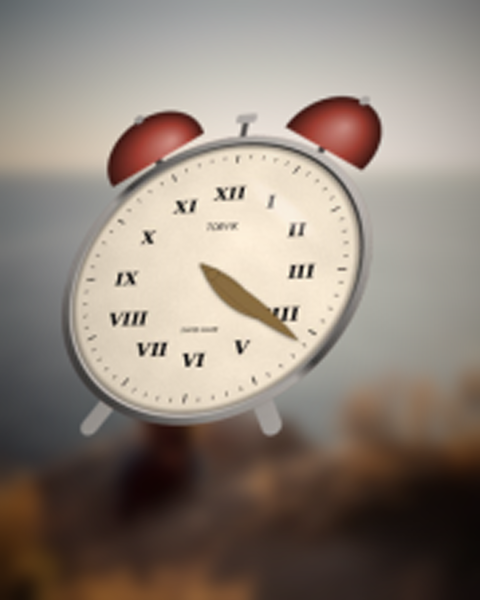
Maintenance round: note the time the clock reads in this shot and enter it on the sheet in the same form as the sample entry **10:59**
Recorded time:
**4:21**
